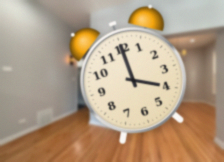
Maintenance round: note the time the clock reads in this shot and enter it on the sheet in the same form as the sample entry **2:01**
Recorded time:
**4:00**
